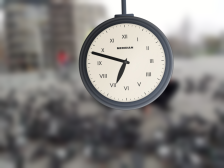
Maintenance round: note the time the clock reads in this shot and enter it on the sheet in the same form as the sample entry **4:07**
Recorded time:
**6:48**
